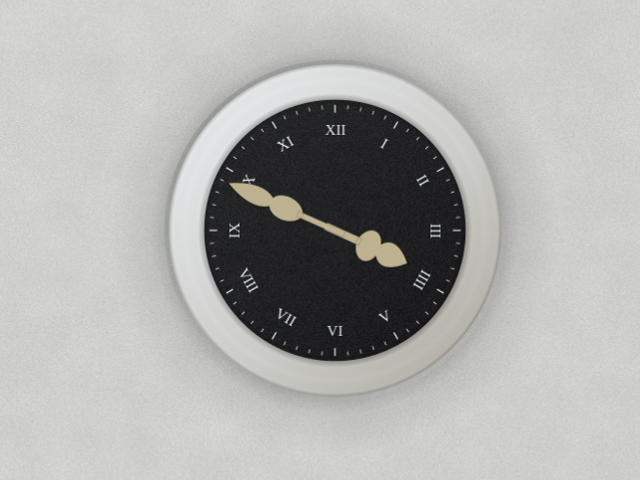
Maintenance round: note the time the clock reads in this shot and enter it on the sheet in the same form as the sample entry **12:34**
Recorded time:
**3:49**
